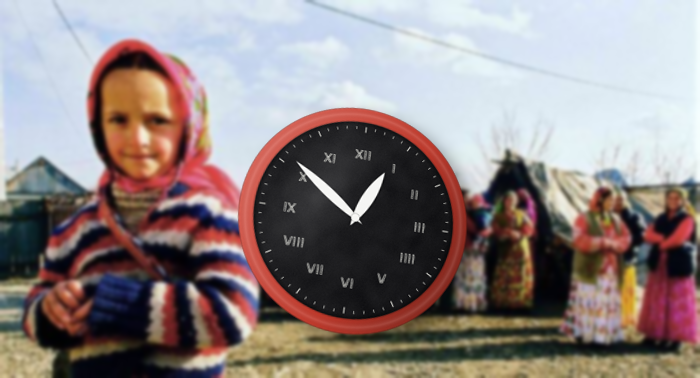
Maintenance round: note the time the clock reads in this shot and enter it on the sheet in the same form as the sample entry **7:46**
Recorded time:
**12:51**
